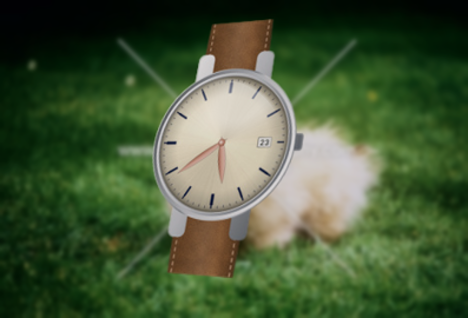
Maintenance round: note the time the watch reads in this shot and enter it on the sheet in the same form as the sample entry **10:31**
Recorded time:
**5:39**
